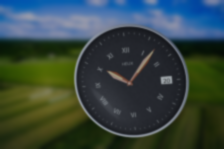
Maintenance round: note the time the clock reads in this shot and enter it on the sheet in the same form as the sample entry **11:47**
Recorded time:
**10:07**
